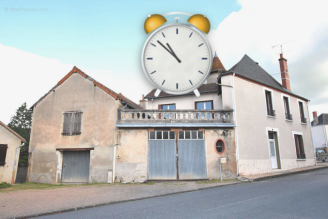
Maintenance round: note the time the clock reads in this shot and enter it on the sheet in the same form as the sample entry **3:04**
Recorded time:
**10:52**
